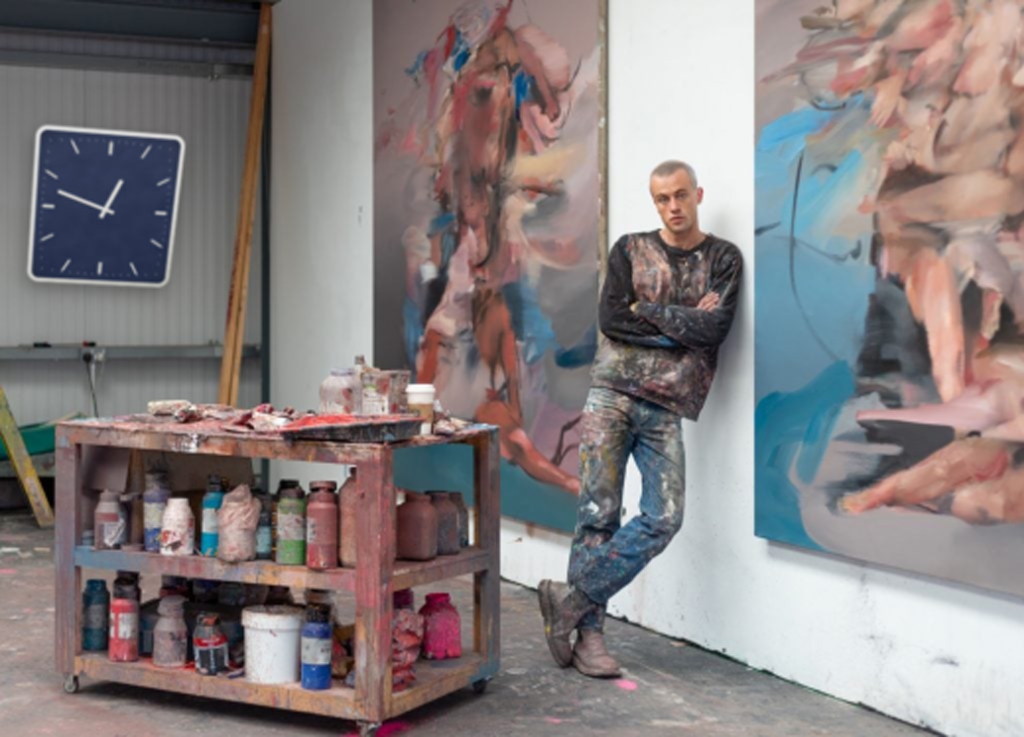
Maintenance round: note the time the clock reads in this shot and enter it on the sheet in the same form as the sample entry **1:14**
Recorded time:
**12:48**
